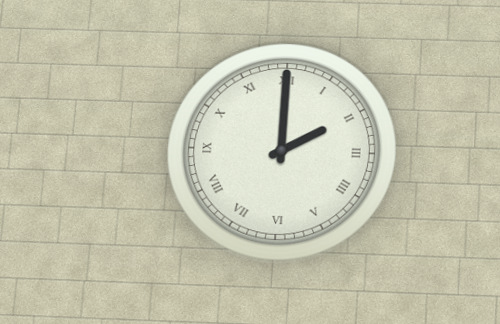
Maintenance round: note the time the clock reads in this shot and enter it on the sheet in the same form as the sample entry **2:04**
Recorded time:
**2:00**
